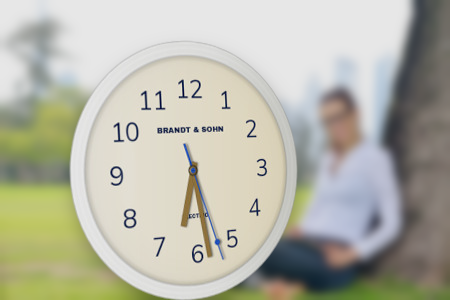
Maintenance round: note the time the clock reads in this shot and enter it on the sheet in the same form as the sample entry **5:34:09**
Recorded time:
**6:28:27**
